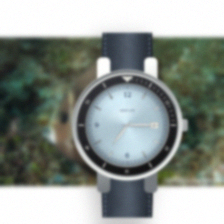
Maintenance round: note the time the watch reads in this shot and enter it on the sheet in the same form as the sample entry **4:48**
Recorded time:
**7:15**
